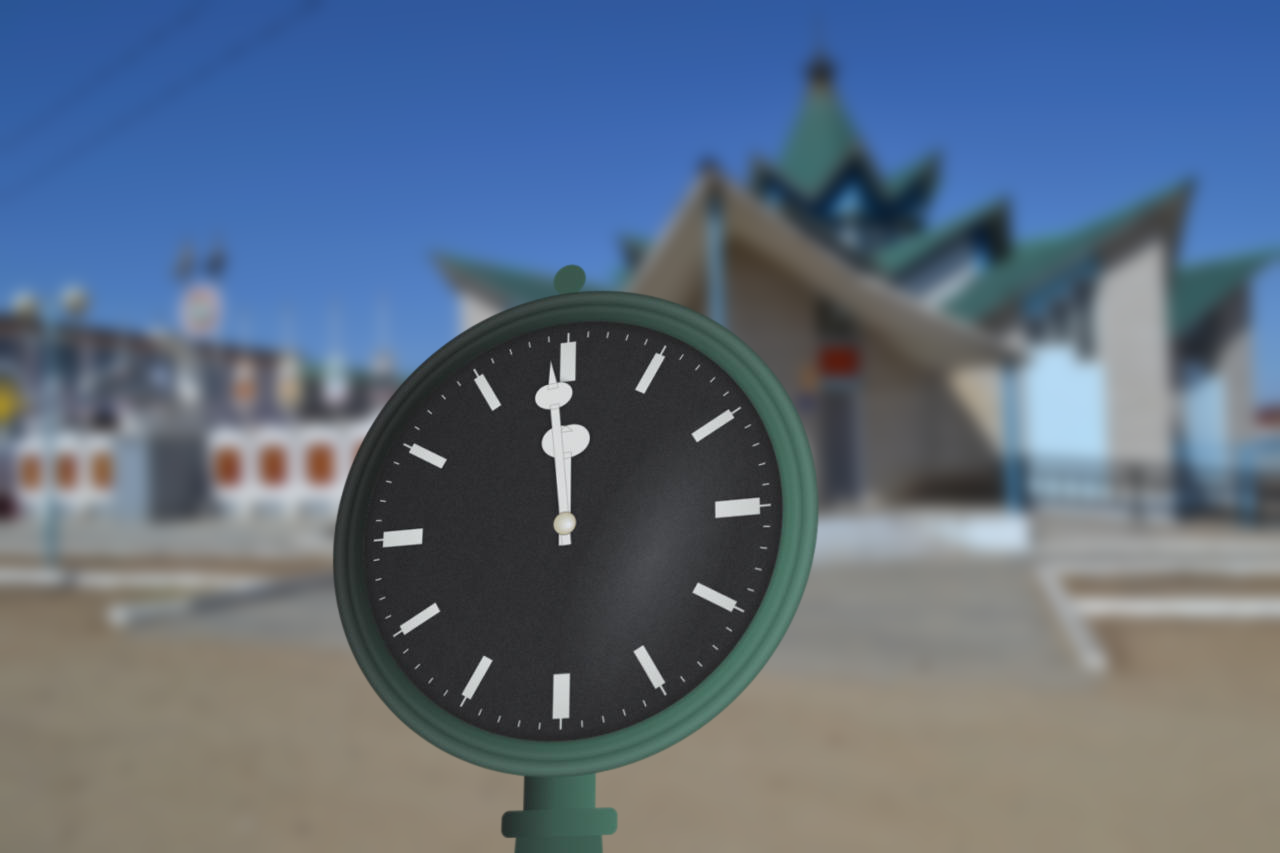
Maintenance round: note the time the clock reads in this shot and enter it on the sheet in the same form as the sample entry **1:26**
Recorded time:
**11:59**
